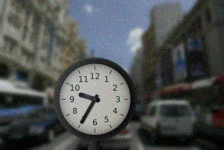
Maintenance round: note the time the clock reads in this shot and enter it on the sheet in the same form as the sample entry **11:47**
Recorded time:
**9:35**
